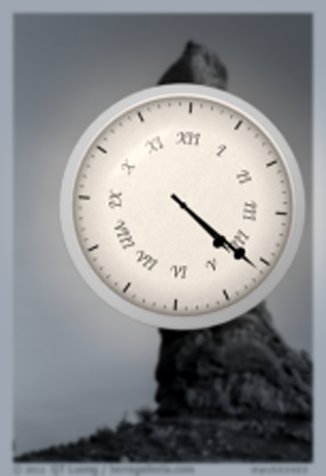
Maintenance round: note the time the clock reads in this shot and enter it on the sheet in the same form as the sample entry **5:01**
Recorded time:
**4:21**
